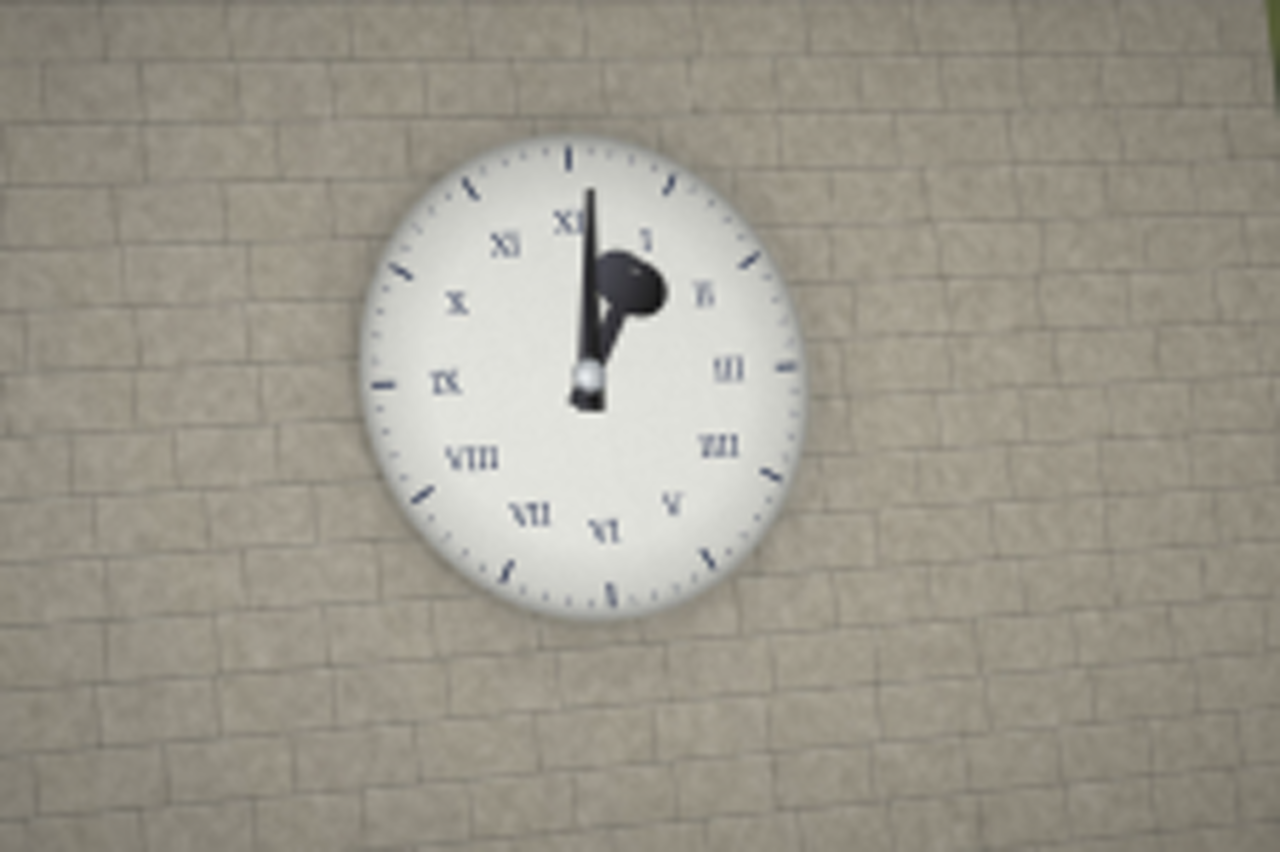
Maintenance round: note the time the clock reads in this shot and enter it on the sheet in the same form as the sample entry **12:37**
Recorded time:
**1:01**
